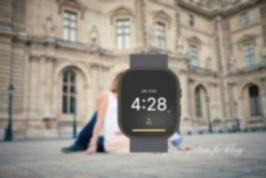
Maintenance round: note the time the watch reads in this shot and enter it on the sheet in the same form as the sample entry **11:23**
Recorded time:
**4:28**
